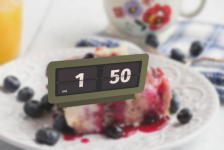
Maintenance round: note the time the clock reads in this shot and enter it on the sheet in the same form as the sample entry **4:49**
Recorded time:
**1:50**
